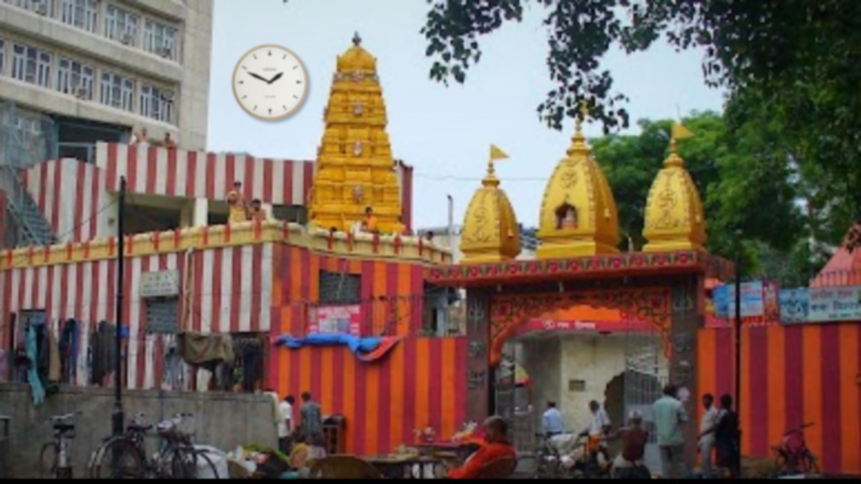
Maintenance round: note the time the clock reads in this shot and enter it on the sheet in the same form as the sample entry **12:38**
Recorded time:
**1:49**
